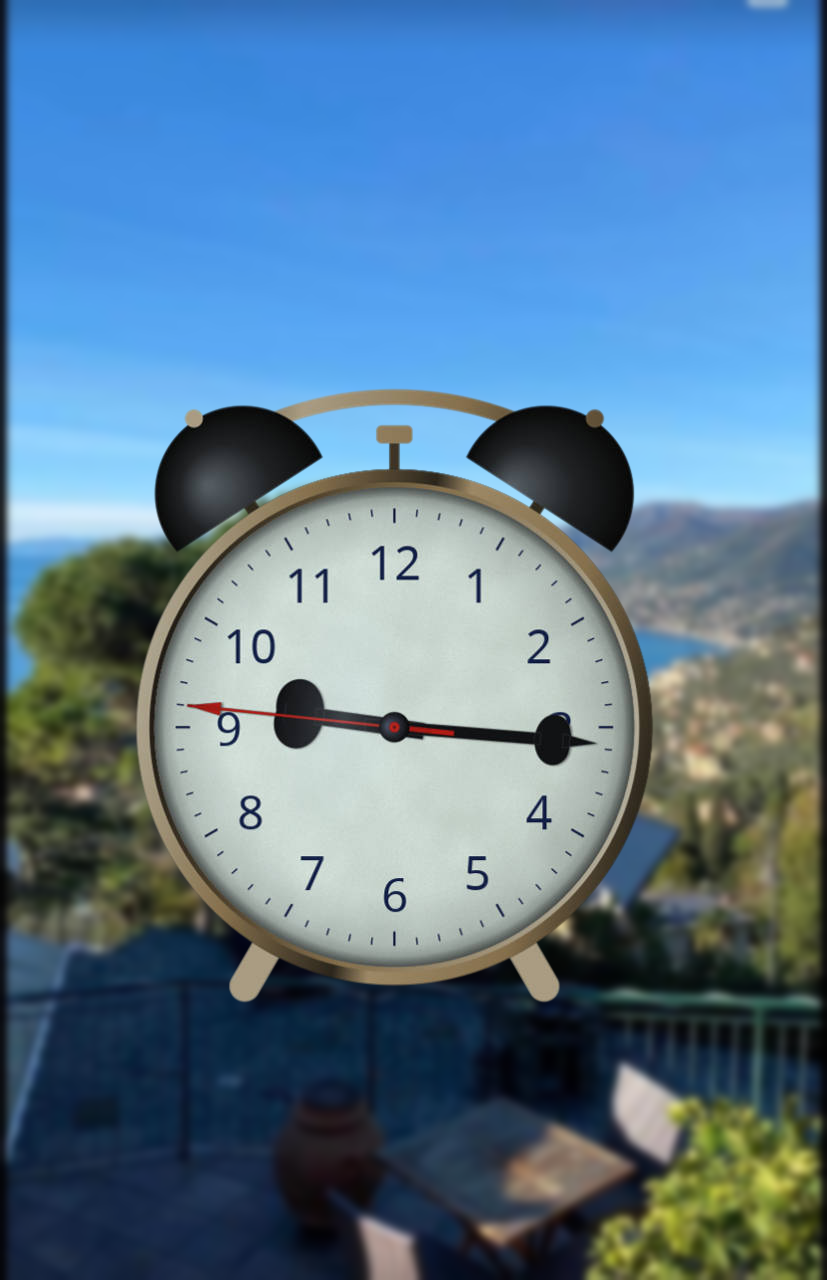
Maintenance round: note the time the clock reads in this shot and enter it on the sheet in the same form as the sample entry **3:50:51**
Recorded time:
**9:15:46**
